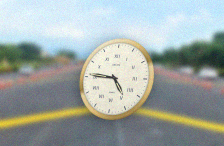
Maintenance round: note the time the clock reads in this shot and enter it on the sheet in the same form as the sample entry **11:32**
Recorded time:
**4:46**
